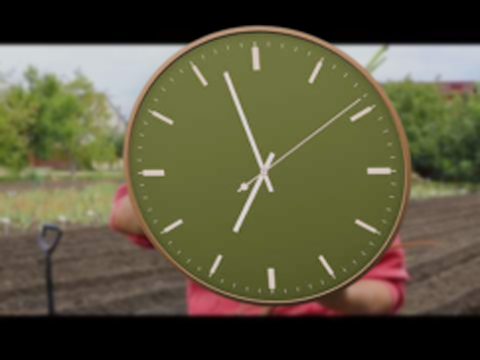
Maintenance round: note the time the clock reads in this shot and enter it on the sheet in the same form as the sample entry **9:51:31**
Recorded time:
**6:57:09**
